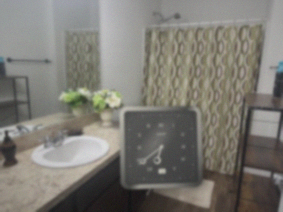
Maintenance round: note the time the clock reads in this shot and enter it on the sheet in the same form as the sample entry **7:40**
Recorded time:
**6:39**
